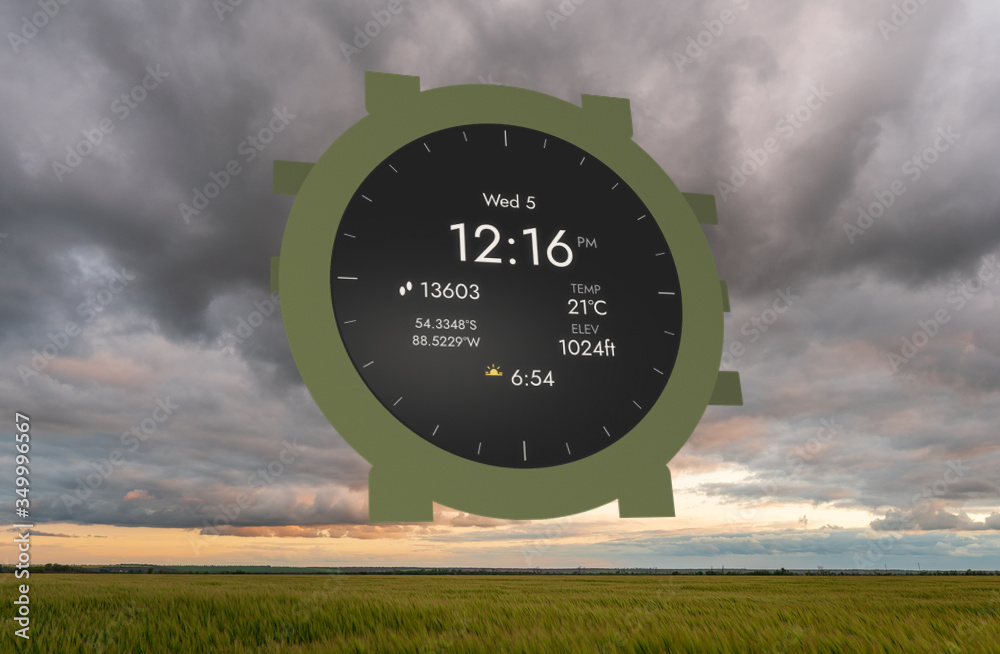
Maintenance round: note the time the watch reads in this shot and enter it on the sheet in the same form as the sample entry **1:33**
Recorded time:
**12:16**
